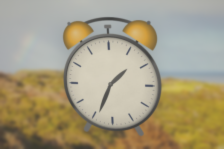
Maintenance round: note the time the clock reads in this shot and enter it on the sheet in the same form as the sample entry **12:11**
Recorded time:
**1:34**
